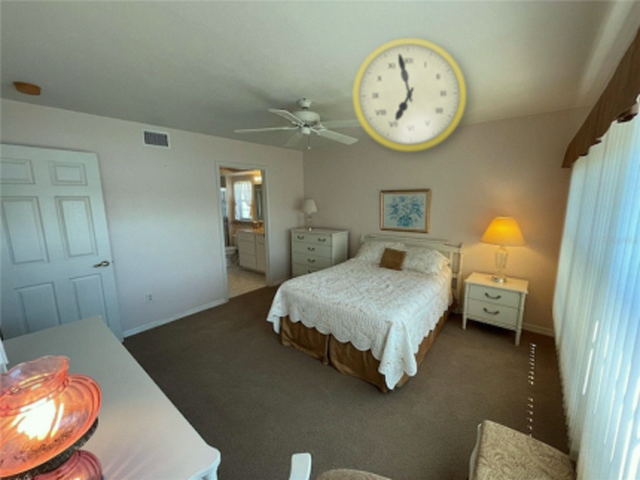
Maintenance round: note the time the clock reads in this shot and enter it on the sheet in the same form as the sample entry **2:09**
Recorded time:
**6:58**
